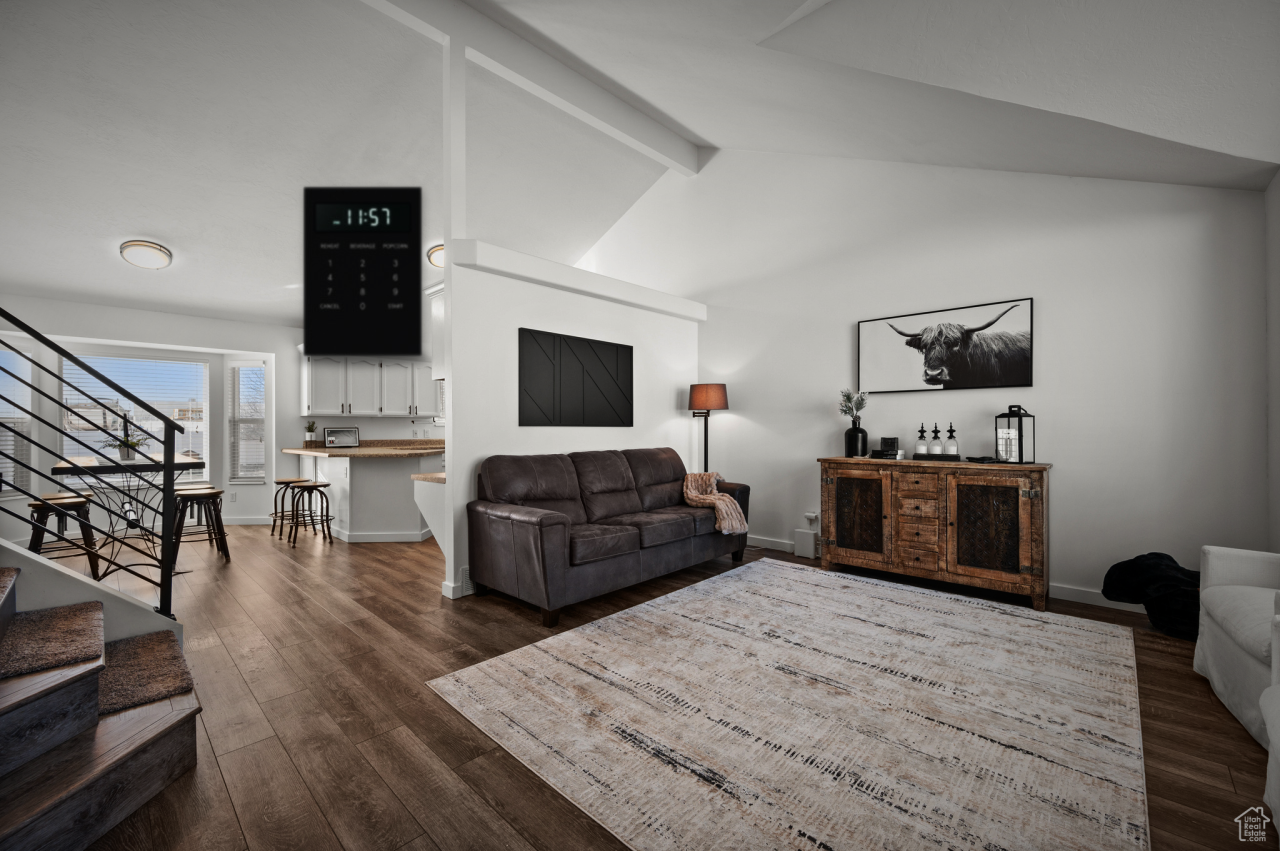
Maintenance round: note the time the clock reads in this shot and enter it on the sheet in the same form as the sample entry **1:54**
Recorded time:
**11:57**
